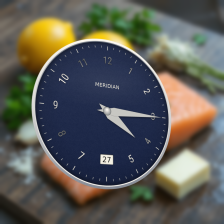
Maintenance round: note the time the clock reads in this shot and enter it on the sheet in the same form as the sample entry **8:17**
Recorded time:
**4:15**
